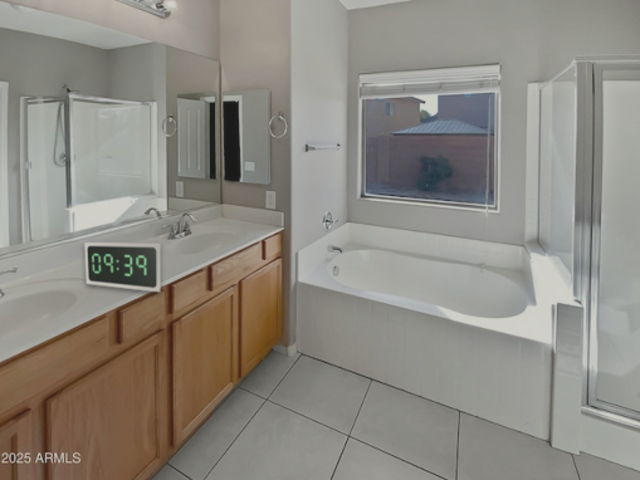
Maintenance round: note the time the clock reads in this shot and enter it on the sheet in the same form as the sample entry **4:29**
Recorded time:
**9:39**
